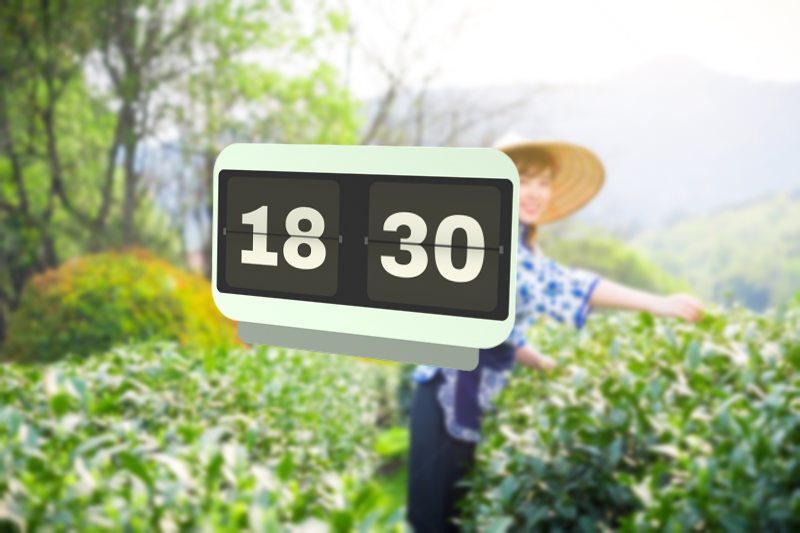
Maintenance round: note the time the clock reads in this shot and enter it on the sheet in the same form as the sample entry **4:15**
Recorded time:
**18:30**
